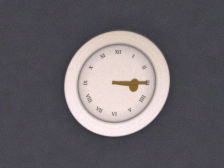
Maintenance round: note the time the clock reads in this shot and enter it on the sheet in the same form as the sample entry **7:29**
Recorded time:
**3:15**
